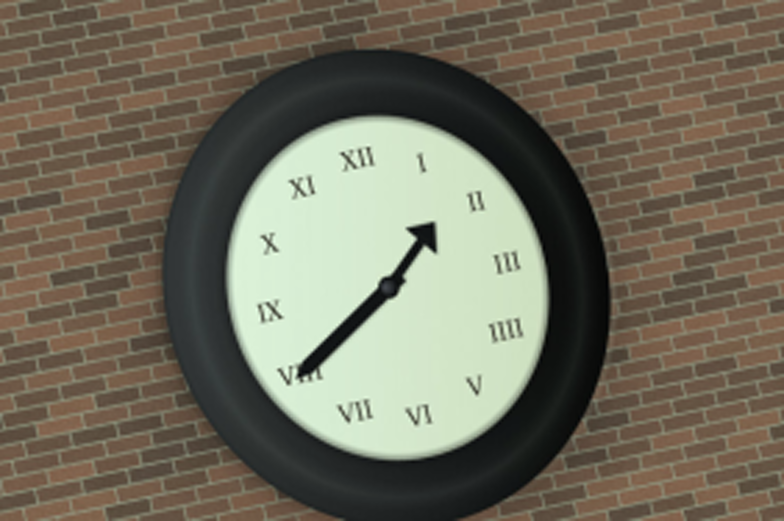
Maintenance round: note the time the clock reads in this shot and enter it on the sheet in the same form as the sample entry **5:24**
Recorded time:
**1:40**
